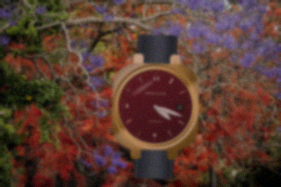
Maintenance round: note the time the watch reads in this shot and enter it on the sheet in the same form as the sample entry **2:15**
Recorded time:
**4:18**
